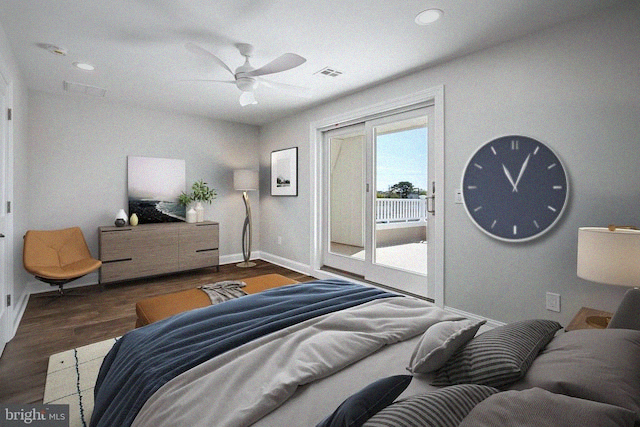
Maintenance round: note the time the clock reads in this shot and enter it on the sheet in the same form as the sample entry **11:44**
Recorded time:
**11:04**
